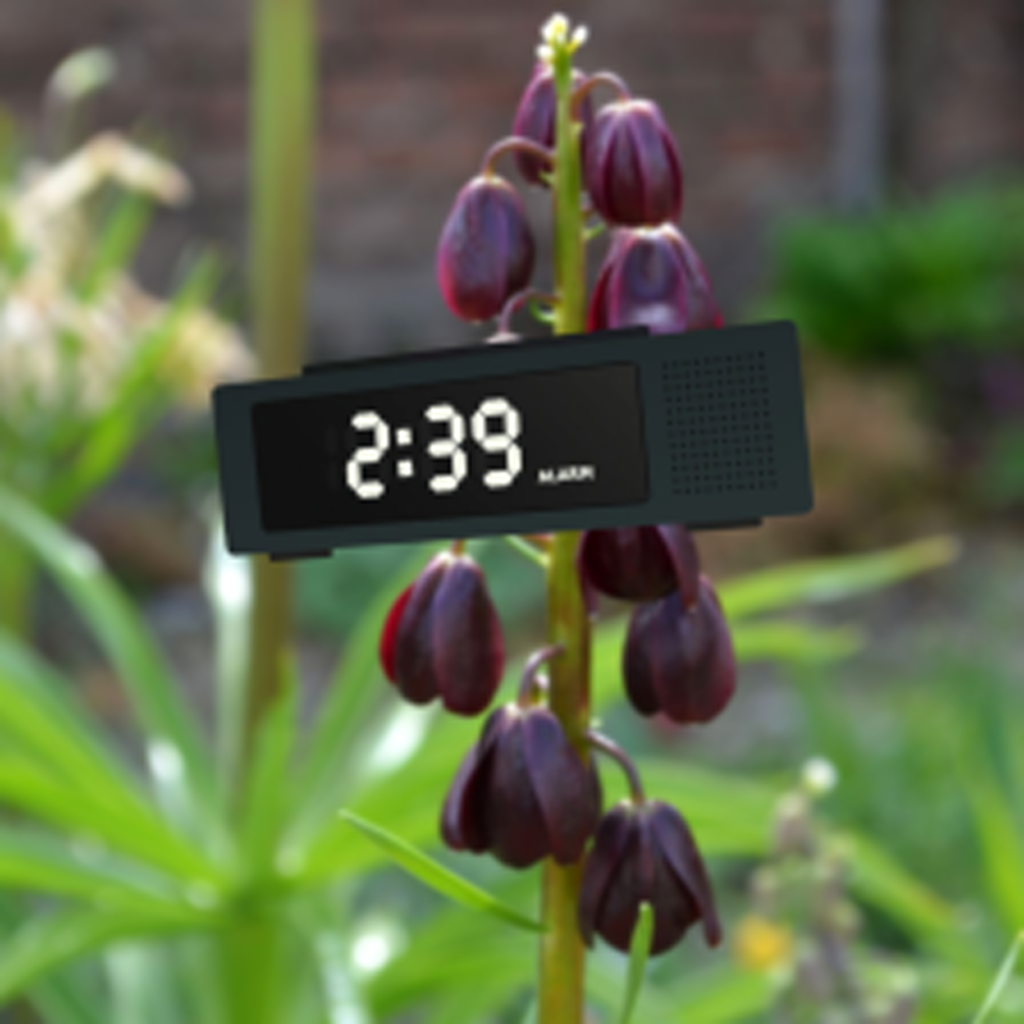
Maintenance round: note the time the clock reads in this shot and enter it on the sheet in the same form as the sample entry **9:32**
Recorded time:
**2:39**
